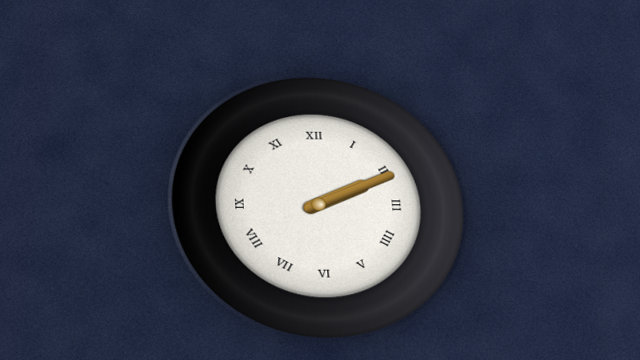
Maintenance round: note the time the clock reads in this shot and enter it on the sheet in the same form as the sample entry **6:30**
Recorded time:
**2:11**
